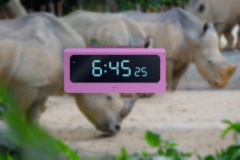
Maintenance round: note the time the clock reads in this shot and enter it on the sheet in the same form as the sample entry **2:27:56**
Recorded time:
**6:45:25**
